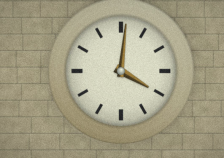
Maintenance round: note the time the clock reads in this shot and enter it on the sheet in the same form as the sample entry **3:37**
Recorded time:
**4:01**
